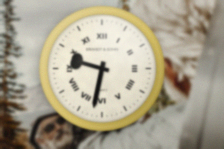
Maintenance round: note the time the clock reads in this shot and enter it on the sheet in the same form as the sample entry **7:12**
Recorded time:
**9:32**
